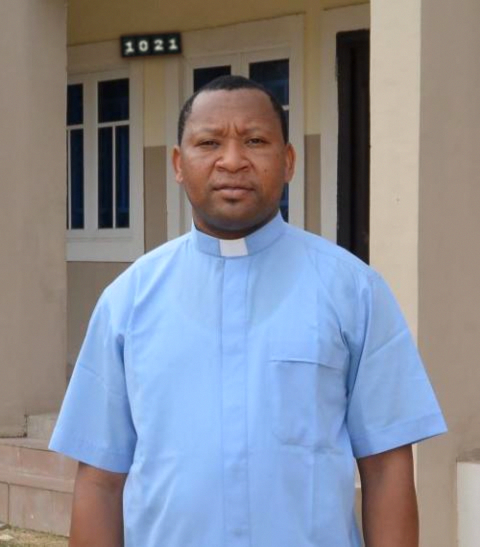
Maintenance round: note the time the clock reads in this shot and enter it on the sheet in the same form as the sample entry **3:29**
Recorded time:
**10:21**
